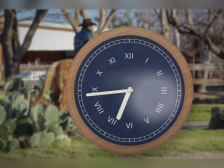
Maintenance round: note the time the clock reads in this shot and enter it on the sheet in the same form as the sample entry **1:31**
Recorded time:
**6:44**
